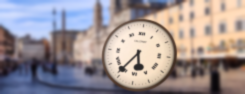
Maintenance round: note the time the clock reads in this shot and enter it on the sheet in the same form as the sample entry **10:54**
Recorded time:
**5:36**
